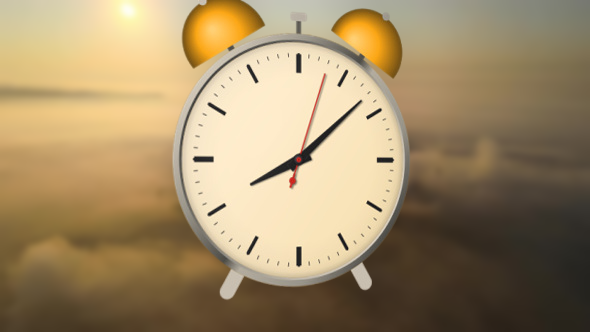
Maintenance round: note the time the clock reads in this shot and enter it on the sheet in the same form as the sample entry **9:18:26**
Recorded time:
**8:08:03**
